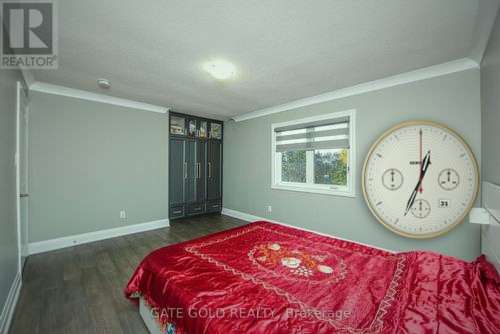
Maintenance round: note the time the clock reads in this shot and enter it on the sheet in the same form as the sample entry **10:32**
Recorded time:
**12:34**
